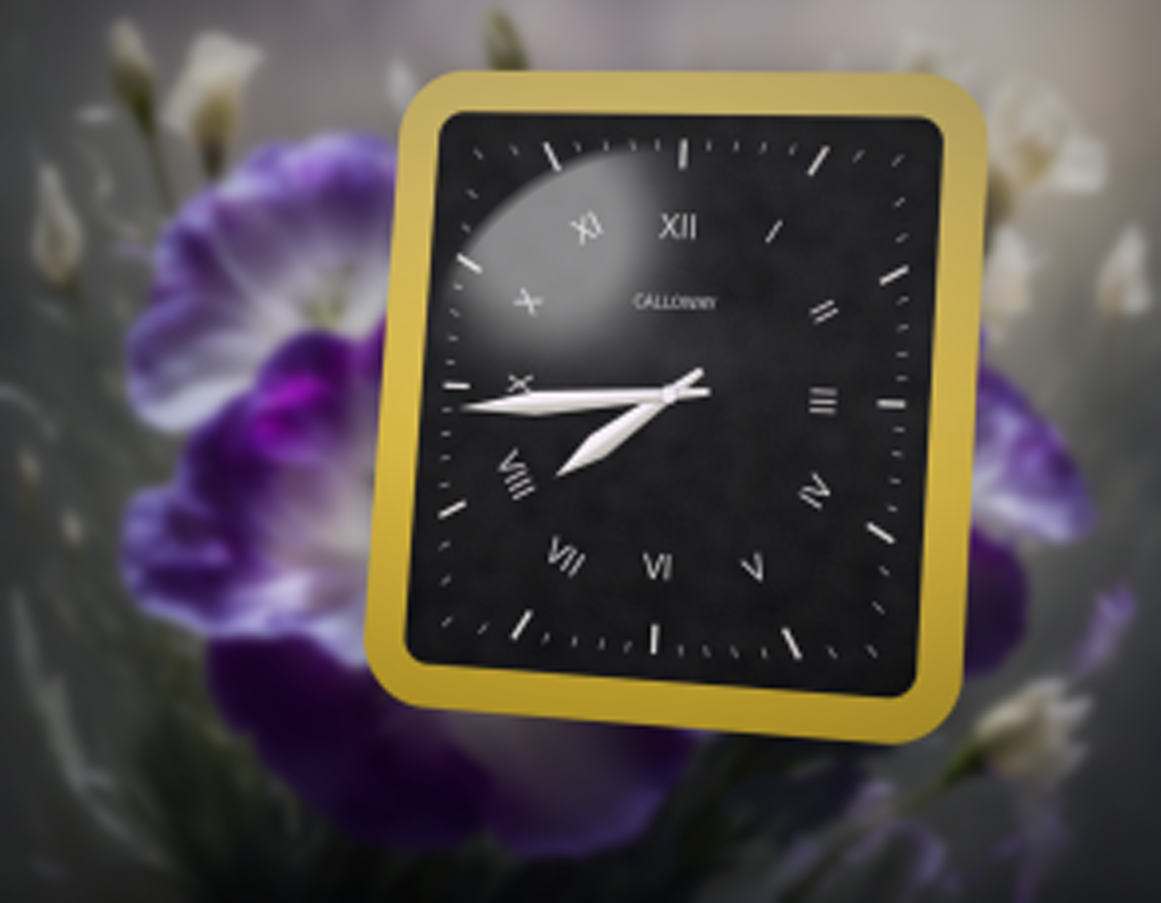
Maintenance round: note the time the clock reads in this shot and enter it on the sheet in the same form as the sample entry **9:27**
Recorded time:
**7:44**
